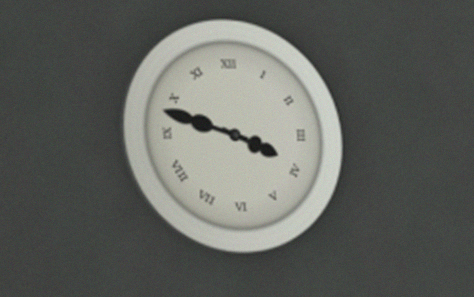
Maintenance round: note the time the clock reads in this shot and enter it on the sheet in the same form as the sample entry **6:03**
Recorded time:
**3:48**
